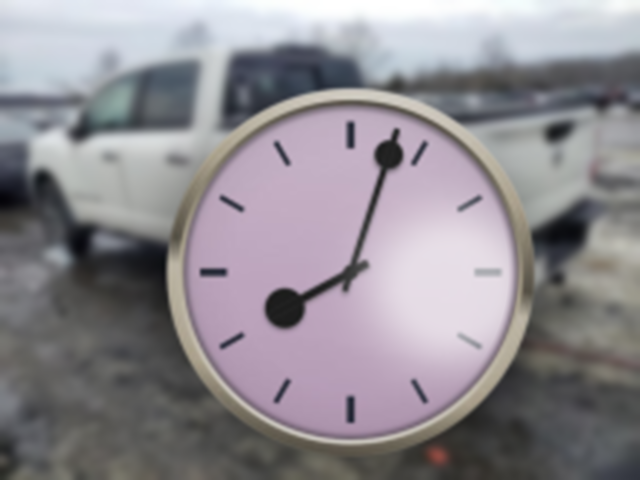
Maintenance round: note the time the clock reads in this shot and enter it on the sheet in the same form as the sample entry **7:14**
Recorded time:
**8:03**
